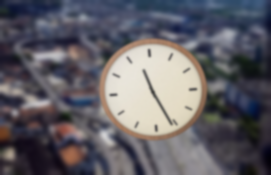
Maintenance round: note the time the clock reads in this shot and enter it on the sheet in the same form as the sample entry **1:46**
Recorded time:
**11:26**
